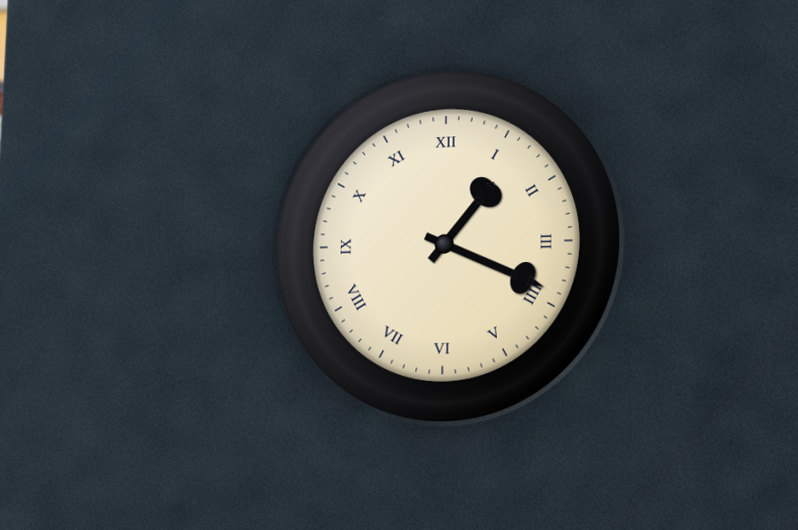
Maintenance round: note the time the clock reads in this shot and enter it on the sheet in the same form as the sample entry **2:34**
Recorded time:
**1:19**
